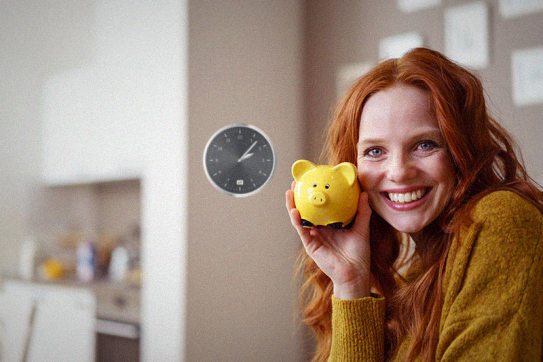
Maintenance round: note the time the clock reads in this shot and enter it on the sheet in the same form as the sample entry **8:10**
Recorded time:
**2:07**
